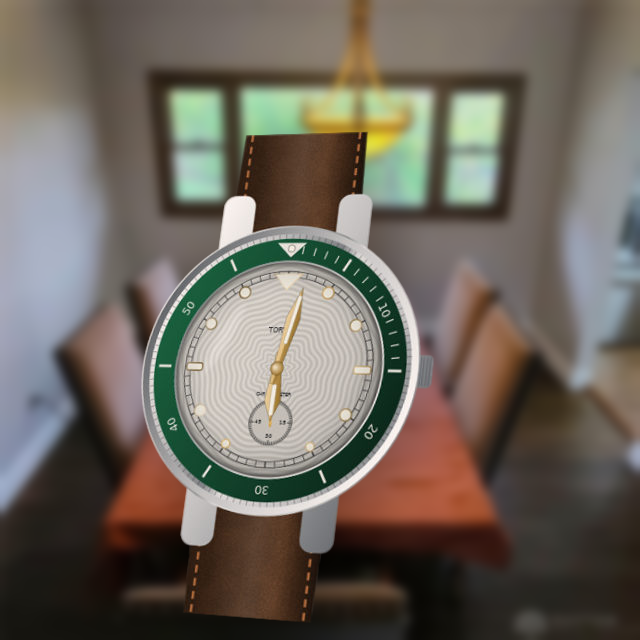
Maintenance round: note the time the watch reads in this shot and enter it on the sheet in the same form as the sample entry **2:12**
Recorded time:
**6:02**
